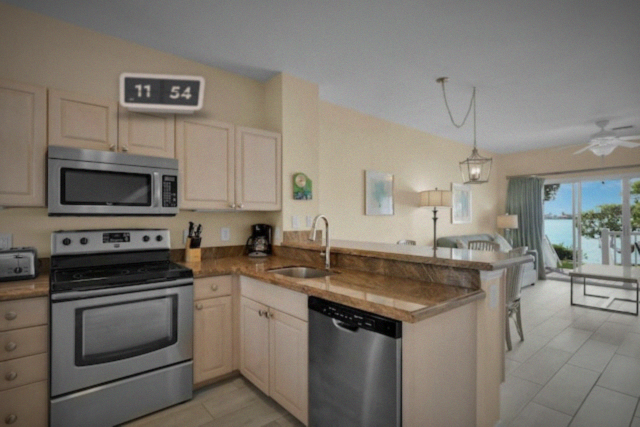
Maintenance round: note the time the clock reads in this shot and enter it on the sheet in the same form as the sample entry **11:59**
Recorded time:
**11:54**
